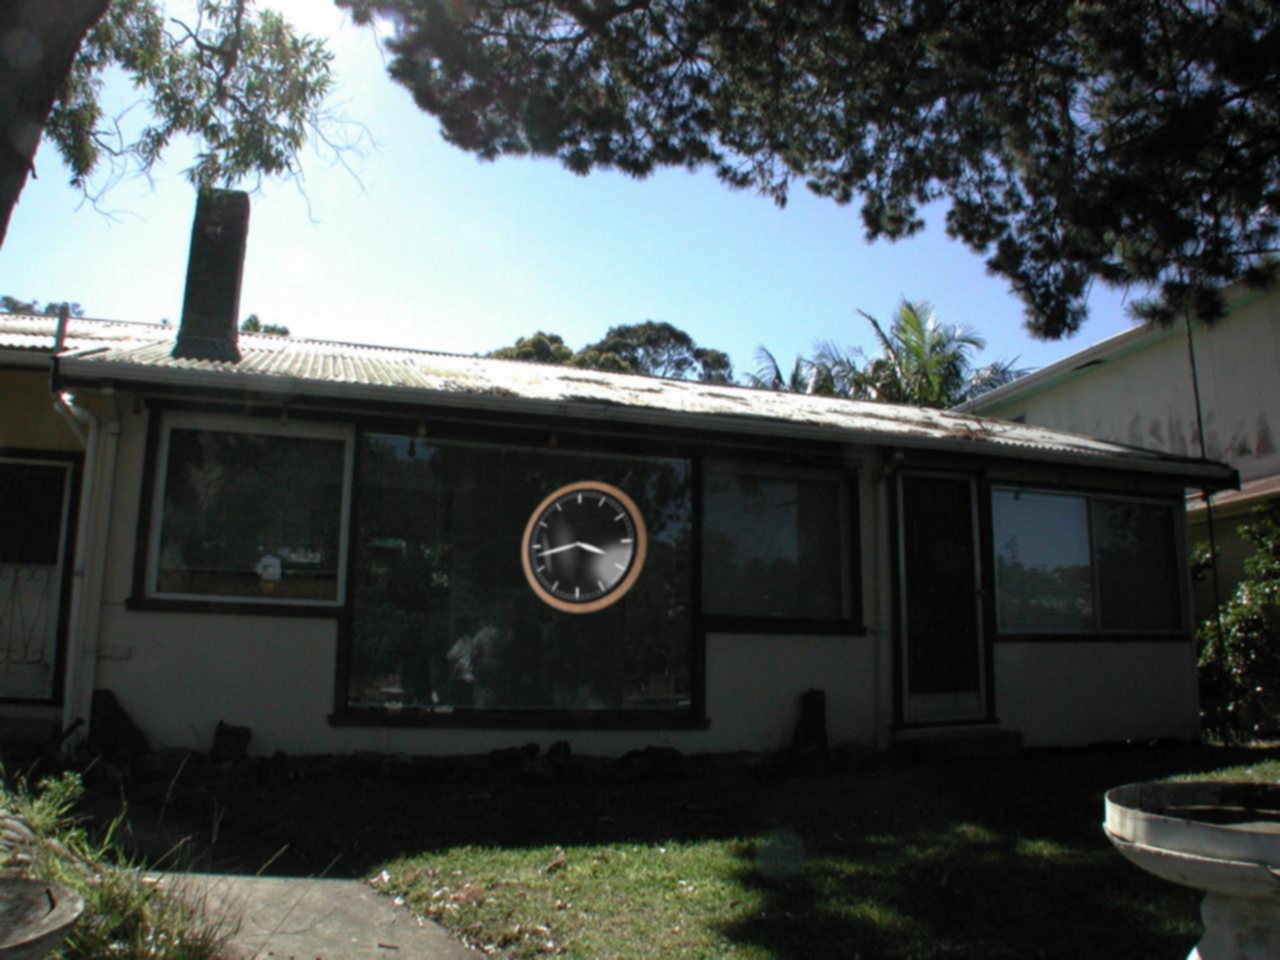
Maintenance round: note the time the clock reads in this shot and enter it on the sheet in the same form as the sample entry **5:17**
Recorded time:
**3:43**
